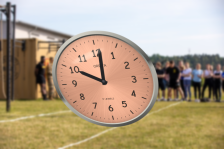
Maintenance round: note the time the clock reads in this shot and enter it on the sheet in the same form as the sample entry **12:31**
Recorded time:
**10:01**
